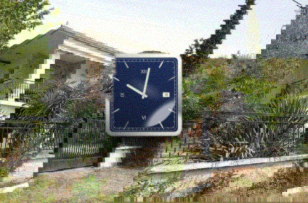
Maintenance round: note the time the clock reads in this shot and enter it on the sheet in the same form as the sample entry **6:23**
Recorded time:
**10:02**
